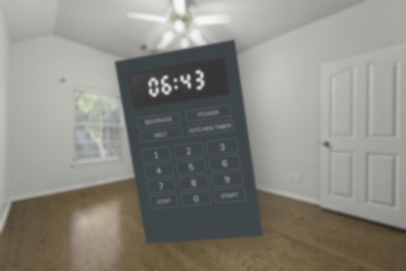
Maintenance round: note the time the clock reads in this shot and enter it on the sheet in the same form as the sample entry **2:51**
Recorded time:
**6:43**
